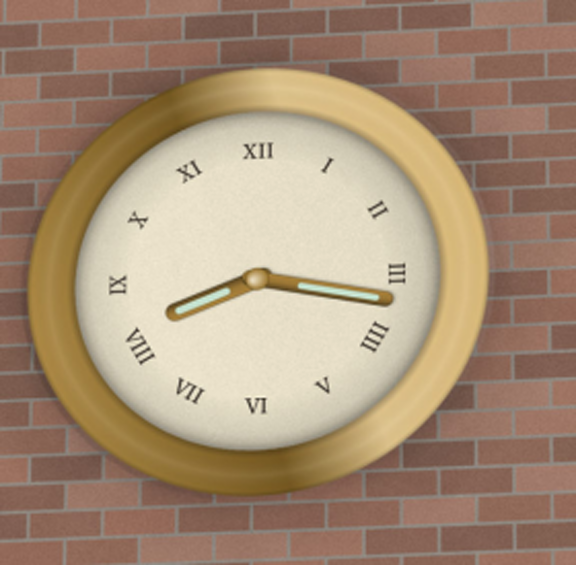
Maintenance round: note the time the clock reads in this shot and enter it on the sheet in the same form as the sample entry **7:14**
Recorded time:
**8:17**
